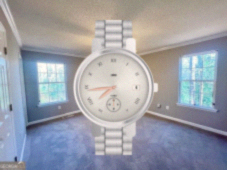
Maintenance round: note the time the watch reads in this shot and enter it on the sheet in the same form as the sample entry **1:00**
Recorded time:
**7:44**
